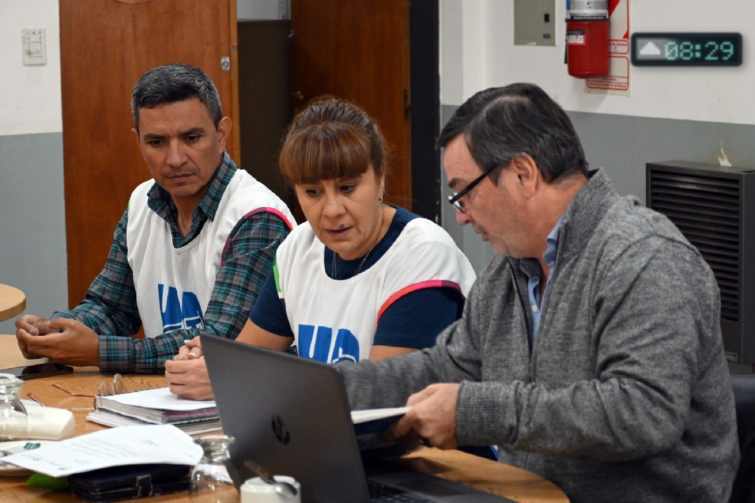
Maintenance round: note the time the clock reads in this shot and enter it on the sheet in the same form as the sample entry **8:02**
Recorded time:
**8:29**
